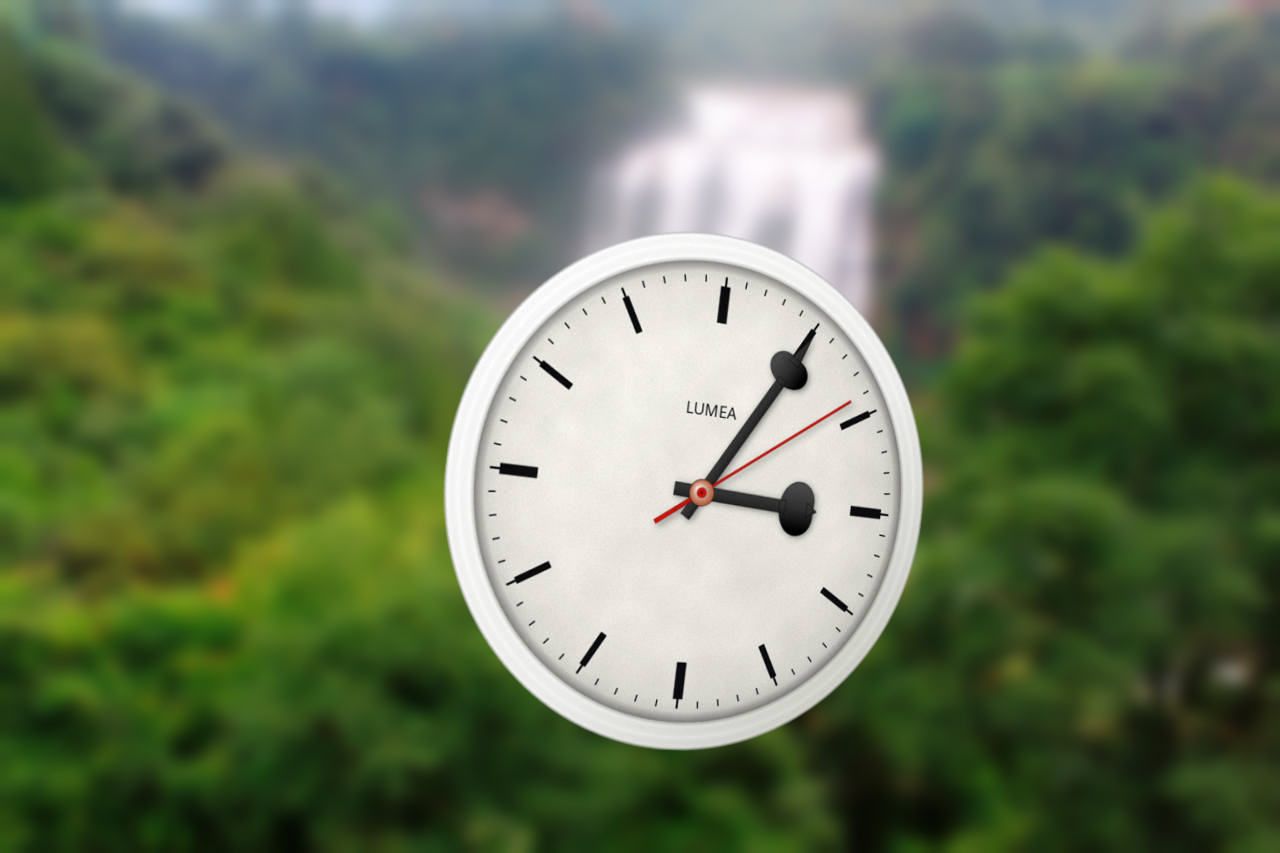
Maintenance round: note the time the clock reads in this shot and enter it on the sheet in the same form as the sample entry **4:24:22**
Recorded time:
**3:05:09**
